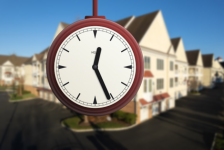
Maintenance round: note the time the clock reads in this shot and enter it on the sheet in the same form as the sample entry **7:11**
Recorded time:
**12:26**
